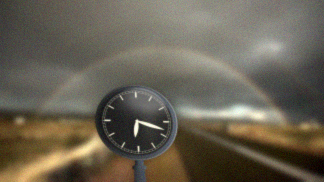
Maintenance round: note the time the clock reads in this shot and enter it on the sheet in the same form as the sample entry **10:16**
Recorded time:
**6:18**
